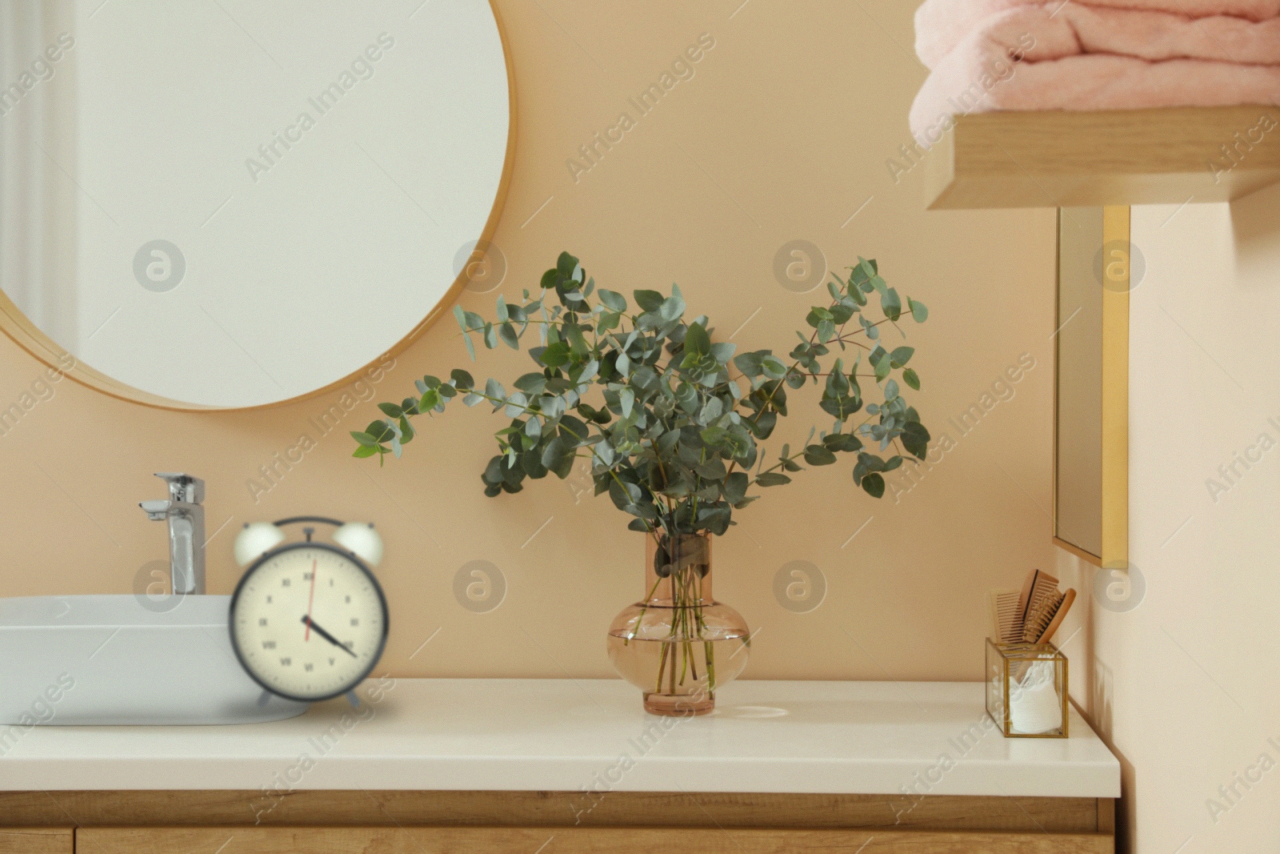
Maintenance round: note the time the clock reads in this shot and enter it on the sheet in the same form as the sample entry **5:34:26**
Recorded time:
**4:21:01**
